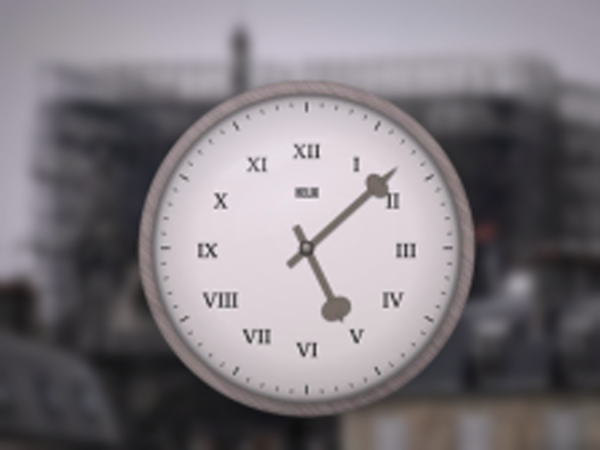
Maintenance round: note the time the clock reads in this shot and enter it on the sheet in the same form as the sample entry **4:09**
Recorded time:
**5:08**
